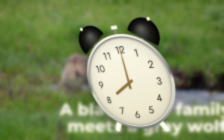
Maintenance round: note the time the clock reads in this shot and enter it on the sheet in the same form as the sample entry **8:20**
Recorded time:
**8:00**
